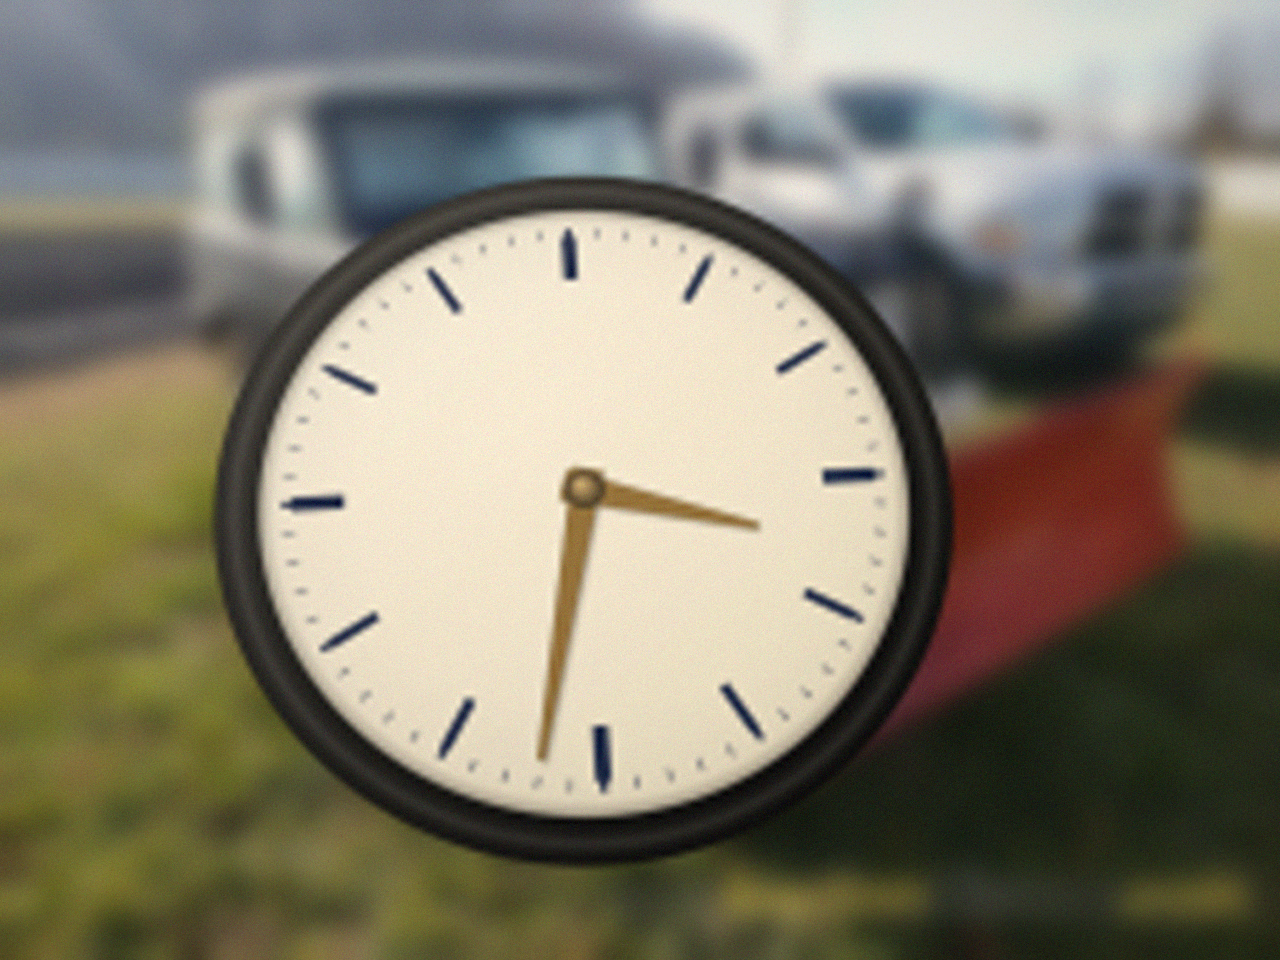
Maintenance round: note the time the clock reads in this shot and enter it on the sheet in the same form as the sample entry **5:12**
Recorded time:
**3:32**
